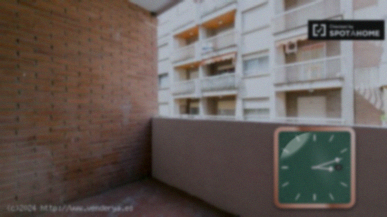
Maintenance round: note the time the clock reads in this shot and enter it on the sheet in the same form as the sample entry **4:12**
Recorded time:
**3:12**
